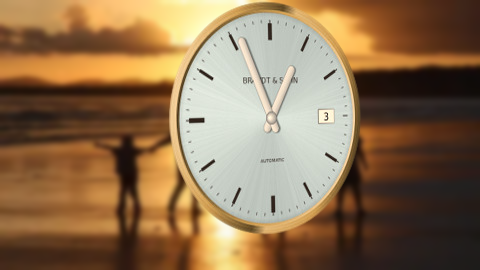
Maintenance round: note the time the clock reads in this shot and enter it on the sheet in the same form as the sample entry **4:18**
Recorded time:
**12:56**
